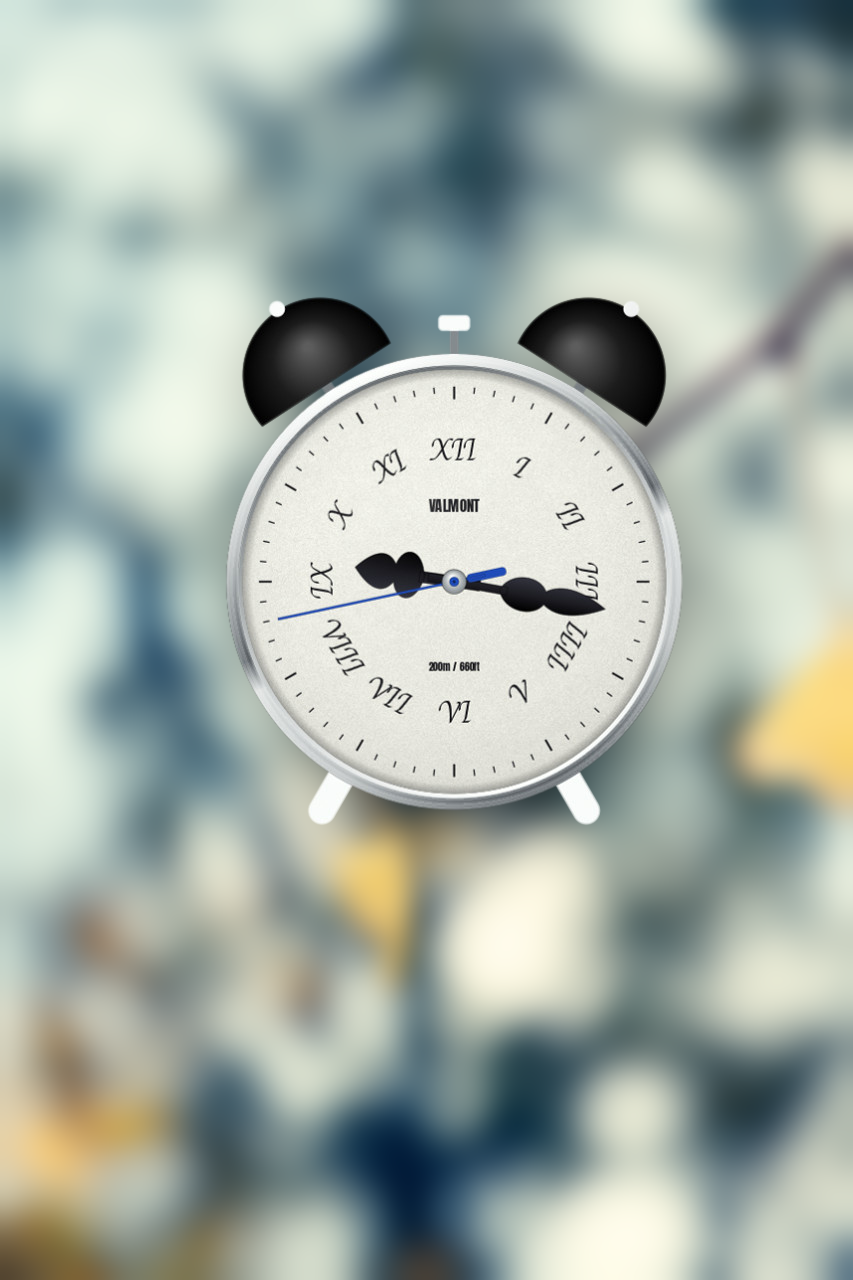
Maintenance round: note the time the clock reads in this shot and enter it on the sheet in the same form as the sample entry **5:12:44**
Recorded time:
**9:16:43**
